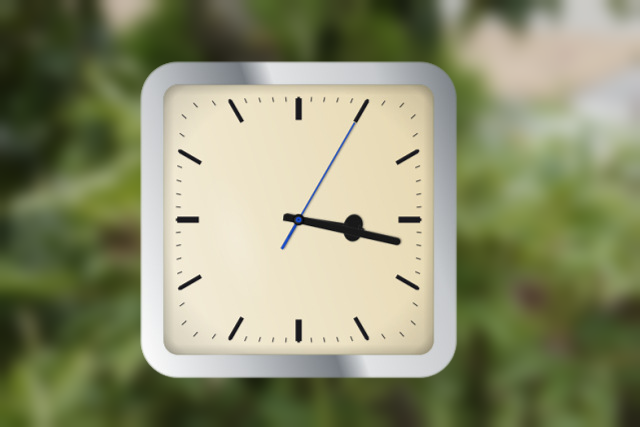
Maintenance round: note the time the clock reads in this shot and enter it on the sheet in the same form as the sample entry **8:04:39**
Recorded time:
**3:17:05**
